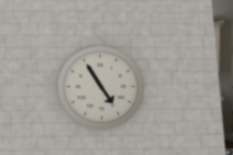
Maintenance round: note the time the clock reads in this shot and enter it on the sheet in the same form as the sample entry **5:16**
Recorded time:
**4:55**
